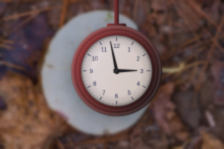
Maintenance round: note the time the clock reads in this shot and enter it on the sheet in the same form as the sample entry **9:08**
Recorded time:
**2:58**
